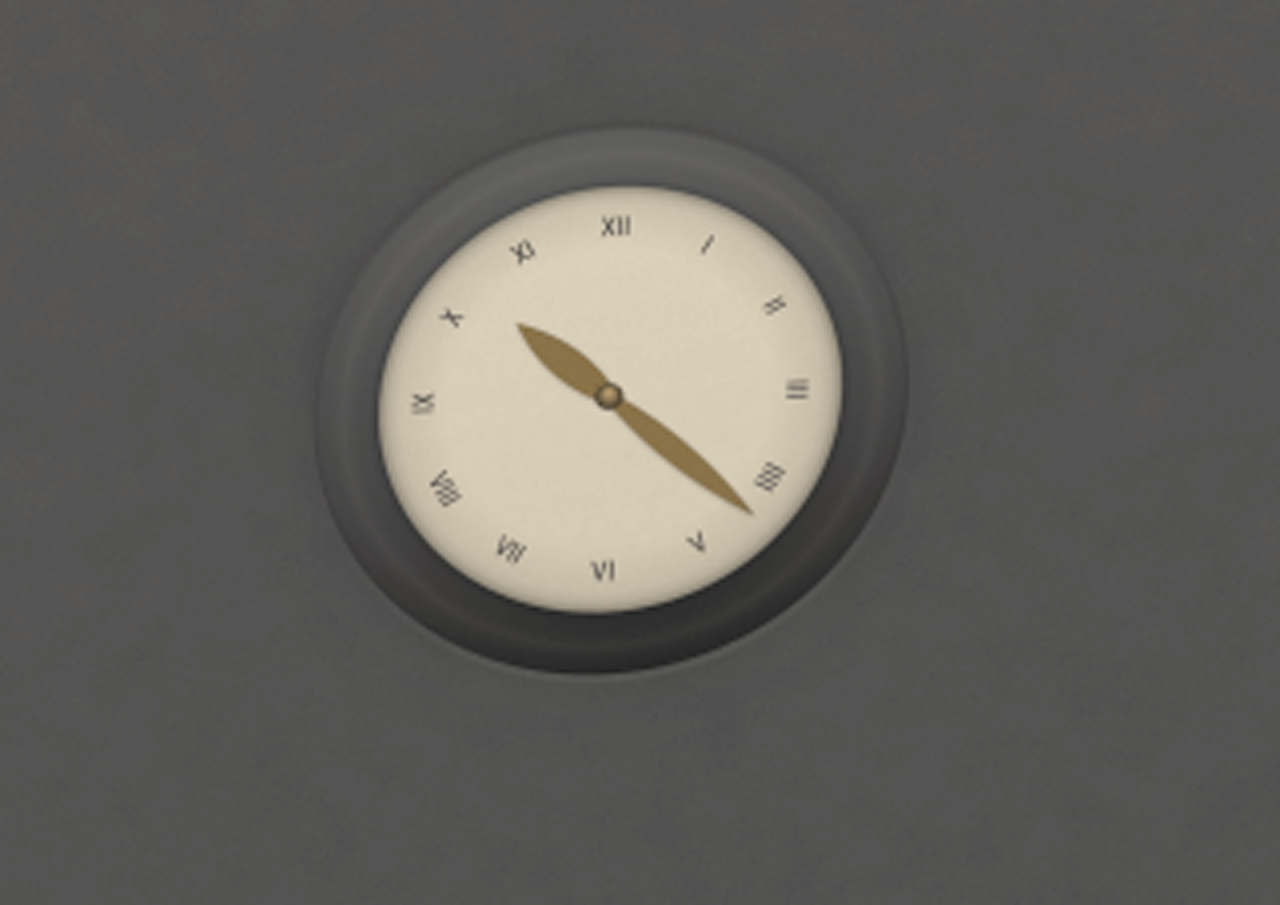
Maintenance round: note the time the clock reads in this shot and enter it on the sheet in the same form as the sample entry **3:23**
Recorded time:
**10:22**
